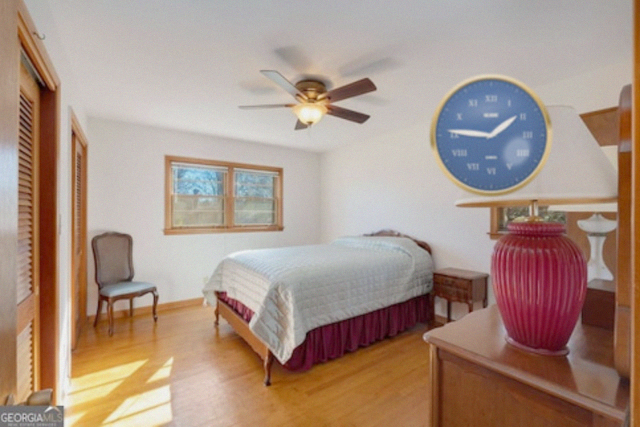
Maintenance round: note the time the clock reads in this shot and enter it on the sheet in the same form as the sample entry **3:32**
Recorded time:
**1:46**
